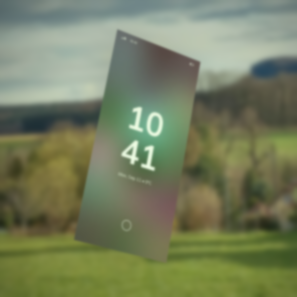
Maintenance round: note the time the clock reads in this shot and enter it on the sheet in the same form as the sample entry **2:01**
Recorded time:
**10:41**
